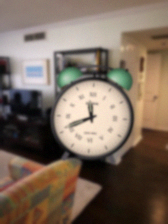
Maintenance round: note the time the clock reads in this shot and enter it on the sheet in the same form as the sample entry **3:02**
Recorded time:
**11:41**
